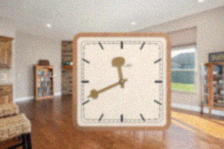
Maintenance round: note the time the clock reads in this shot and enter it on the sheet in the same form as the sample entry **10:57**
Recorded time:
**11:41**
